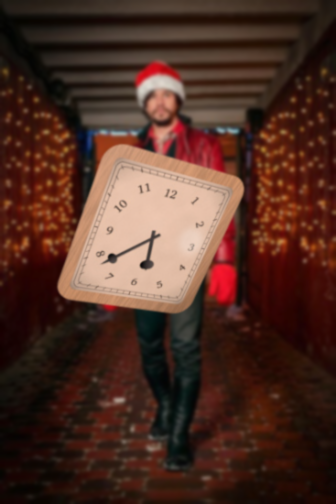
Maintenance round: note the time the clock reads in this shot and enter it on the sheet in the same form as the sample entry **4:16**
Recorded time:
**5:38**
